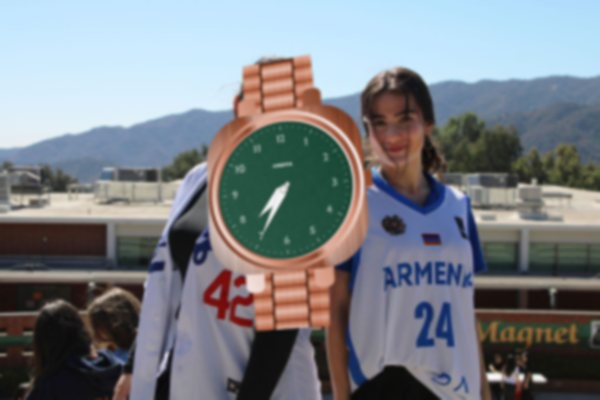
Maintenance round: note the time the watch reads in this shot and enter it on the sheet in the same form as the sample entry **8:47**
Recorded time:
**7:35**
